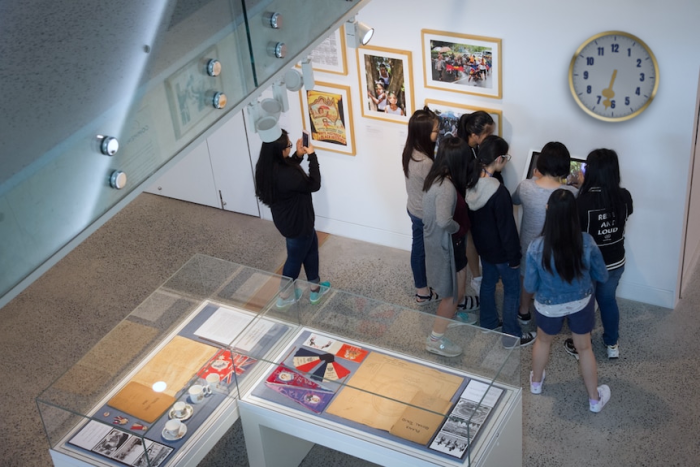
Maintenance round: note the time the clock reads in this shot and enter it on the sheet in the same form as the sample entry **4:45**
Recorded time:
**6:32**
